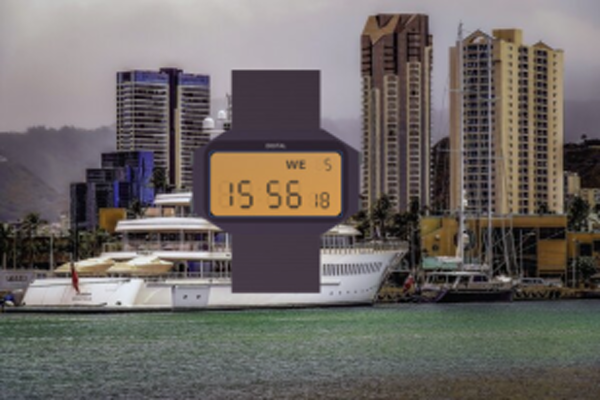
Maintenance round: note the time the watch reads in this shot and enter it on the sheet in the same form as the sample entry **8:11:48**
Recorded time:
**15:56:18**
